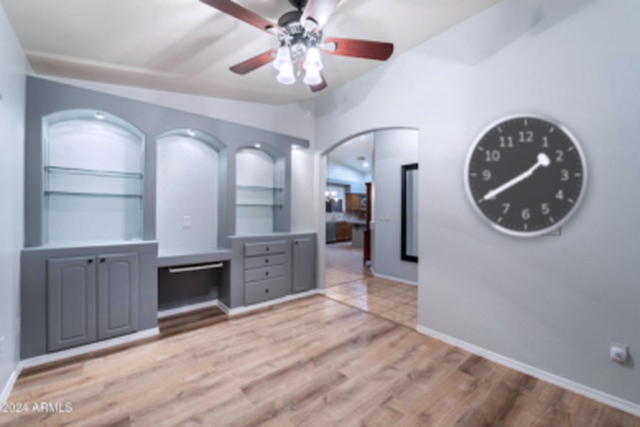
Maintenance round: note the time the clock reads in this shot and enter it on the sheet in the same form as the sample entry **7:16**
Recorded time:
**1:40**
